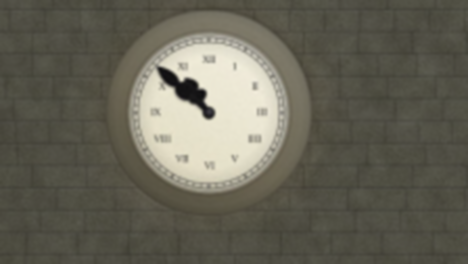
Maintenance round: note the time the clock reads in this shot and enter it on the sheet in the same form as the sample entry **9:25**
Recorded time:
**10:52**
